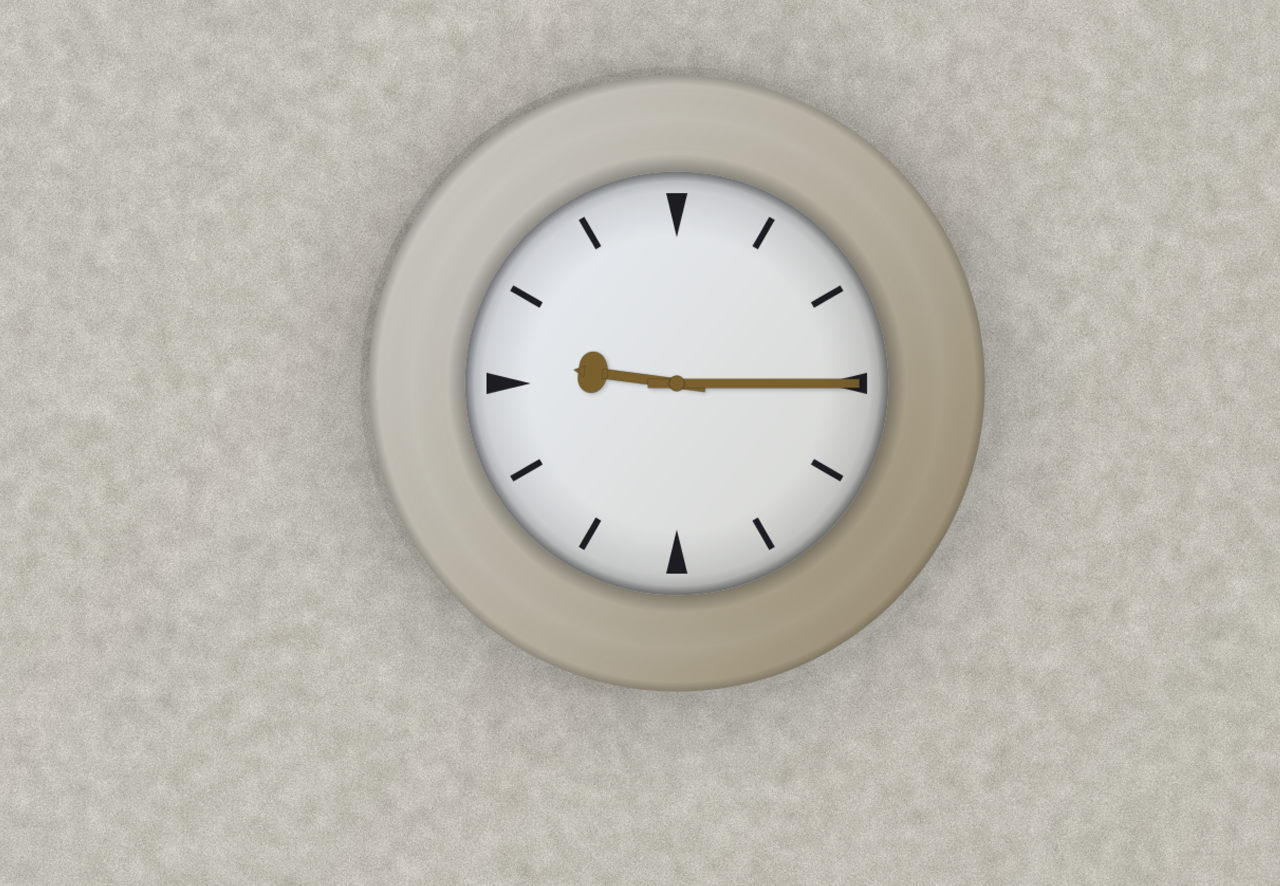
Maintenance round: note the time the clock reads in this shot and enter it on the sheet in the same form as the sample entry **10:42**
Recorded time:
**9:15**
